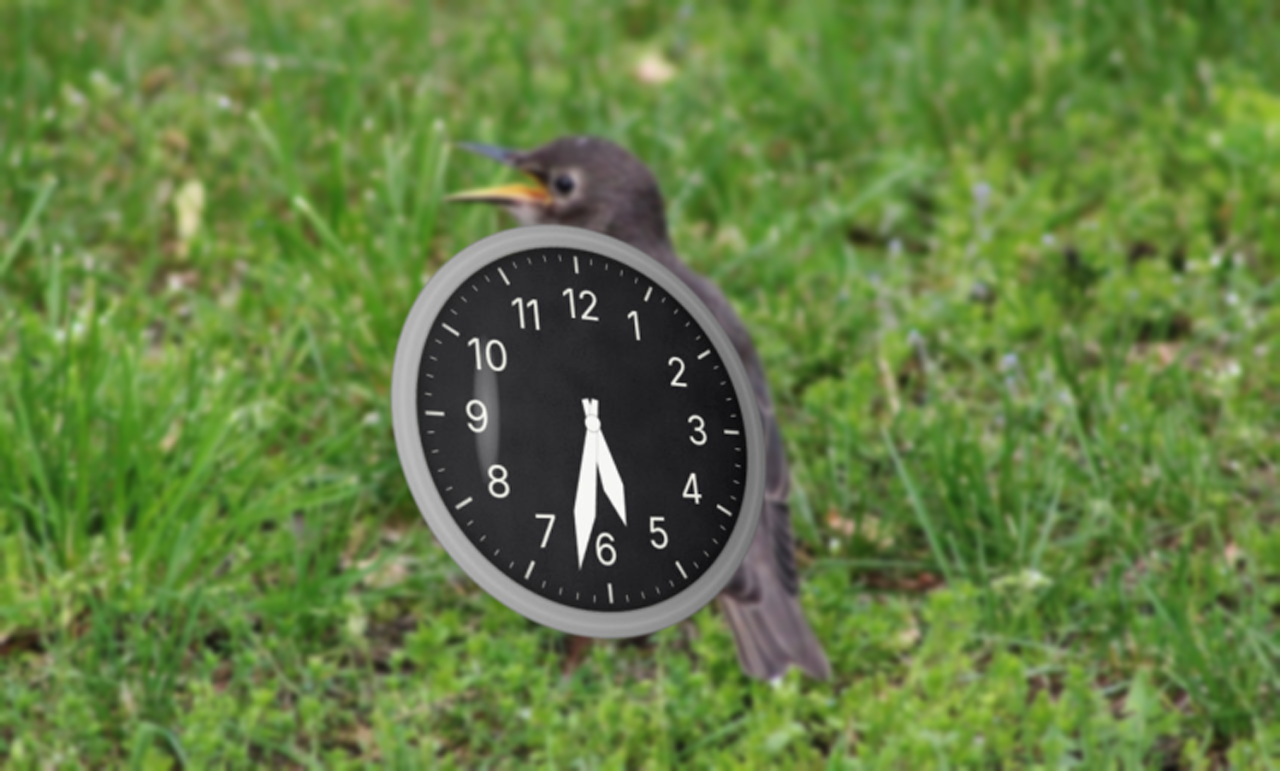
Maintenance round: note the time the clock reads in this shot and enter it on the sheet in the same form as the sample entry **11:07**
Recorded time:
**5:32**
